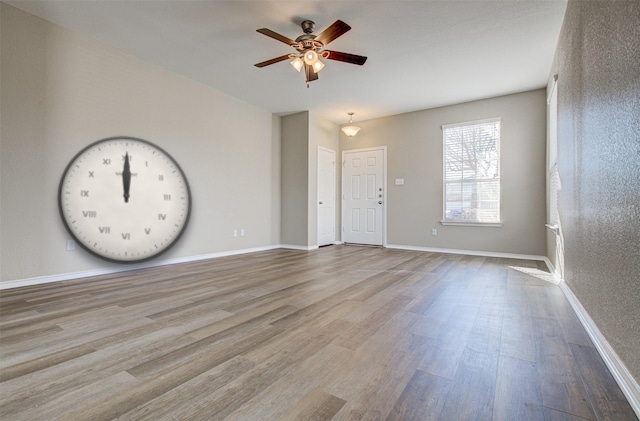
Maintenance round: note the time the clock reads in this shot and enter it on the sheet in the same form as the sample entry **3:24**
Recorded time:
**12:00**
